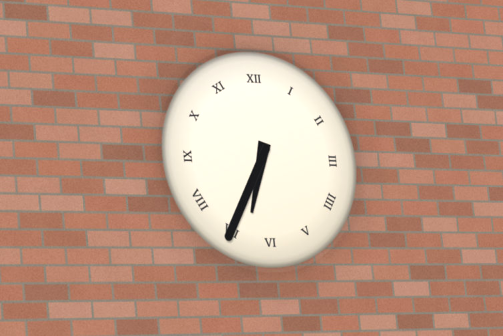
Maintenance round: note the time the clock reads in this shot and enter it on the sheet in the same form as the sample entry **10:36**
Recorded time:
**6:35**
